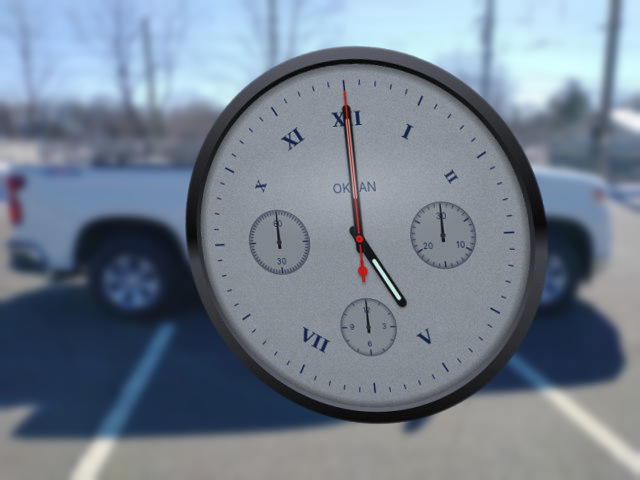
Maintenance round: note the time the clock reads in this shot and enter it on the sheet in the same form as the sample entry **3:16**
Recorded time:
**5:00**
